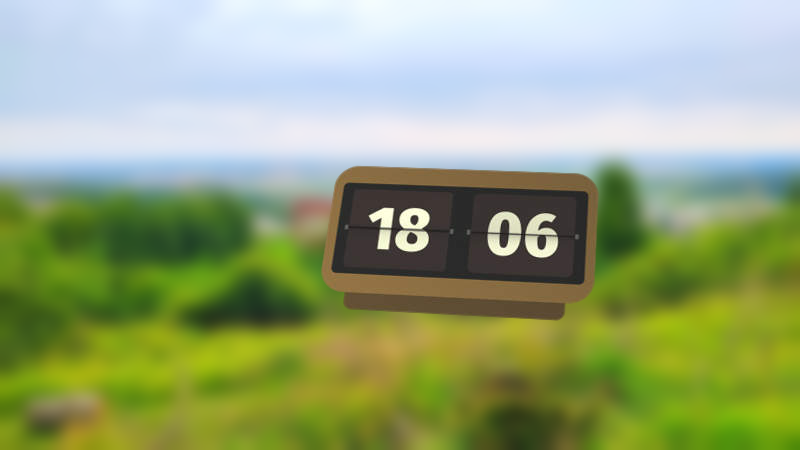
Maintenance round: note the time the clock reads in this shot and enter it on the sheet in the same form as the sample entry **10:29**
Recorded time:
**18:06**
